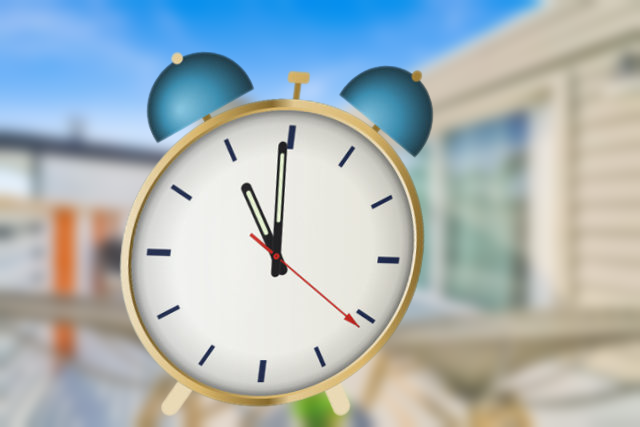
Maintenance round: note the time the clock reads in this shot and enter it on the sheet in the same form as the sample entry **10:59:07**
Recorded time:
**10:59:21**
